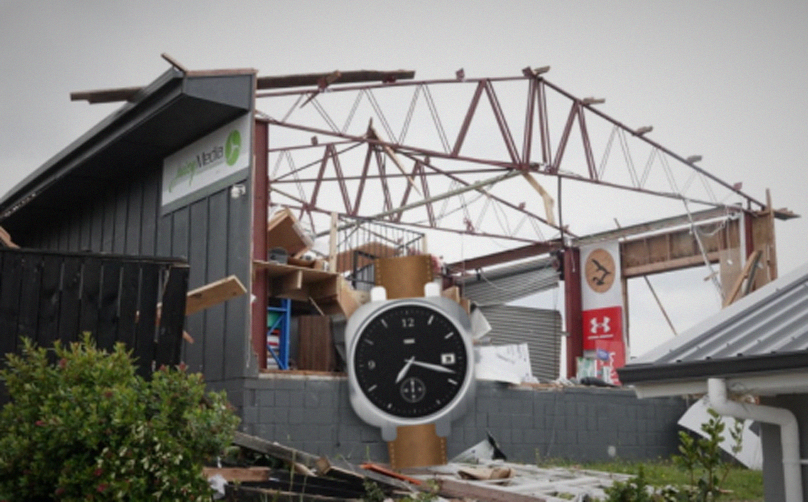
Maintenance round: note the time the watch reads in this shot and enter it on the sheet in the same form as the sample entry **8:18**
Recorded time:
**7:18**
